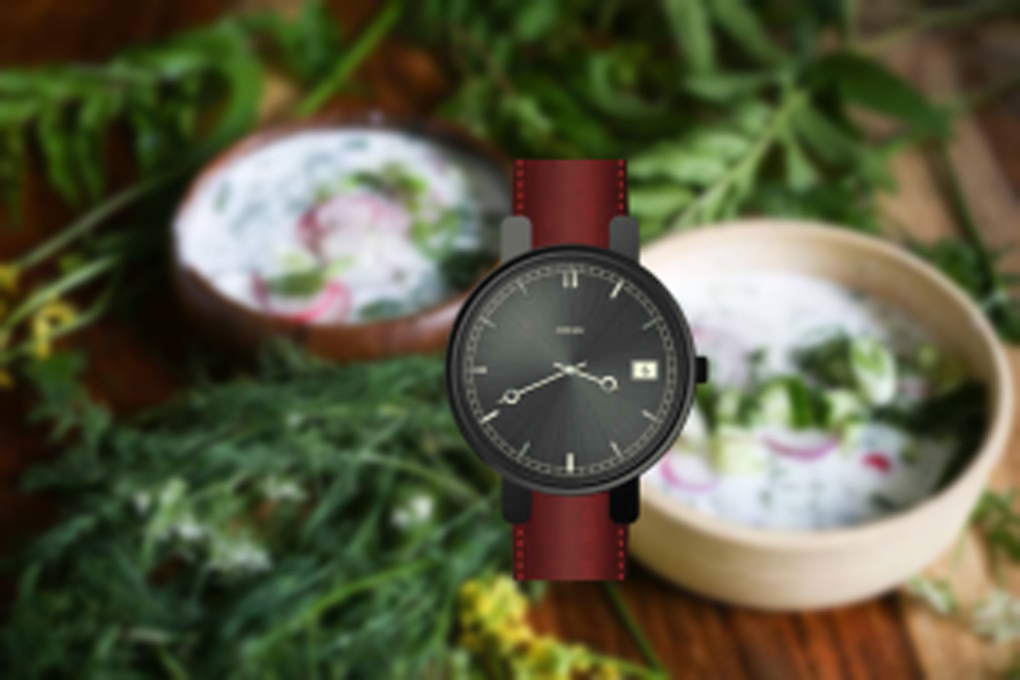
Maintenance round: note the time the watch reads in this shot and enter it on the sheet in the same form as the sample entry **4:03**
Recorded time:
**3:41**
